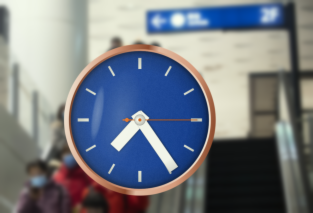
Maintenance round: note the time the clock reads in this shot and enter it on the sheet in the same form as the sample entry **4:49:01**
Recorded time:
**7:24:15**
